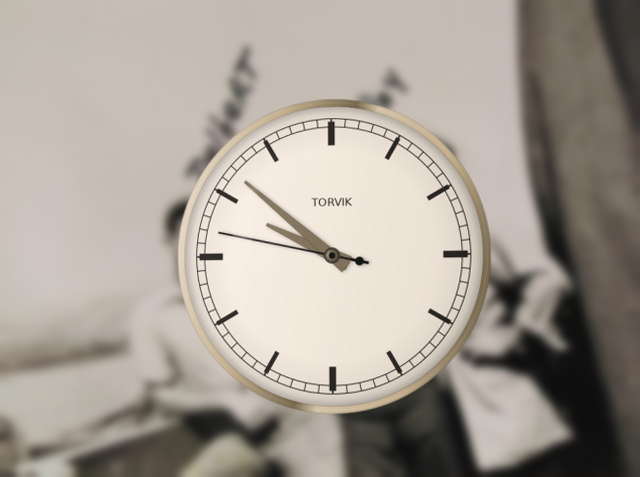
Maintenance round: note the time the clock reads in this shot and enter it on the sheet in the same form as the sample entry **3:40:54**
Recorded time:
**9:51:47**
